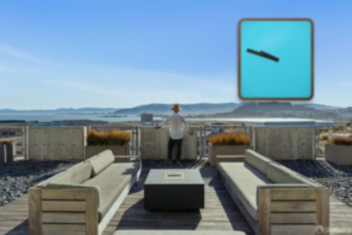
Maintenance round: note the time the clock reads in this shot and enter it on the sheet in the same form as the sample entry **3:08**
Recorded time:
**9:48**
